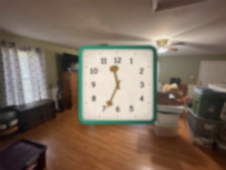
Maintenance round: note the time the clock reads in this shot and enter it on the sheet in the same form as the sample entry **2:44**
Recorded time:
**11:34**
